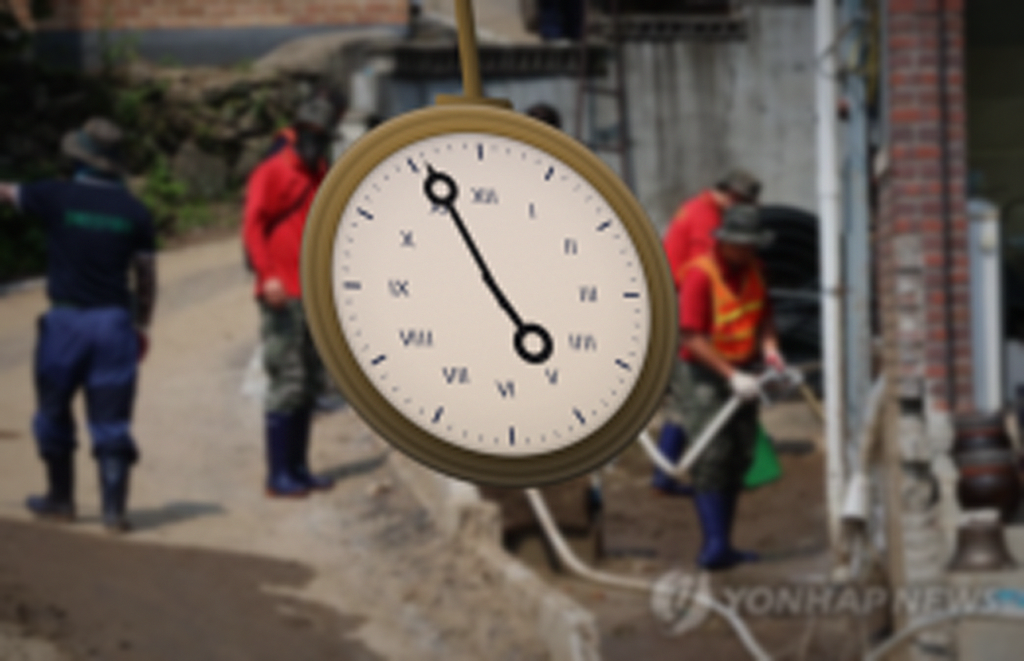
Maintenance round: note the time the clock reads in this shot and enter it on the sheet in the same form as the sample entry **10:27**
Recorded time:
**4:56**
